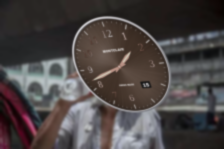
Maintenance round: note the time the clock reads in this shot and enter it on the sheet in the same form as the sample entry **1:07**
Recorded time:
**1:42**
